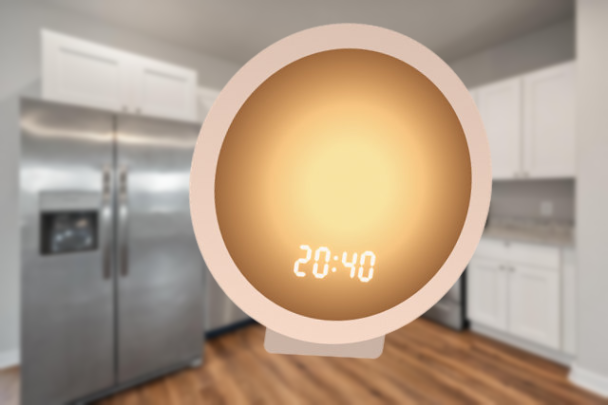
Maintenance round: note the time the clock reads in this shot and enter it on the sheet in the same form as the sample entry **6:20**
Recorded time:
**20:40**
